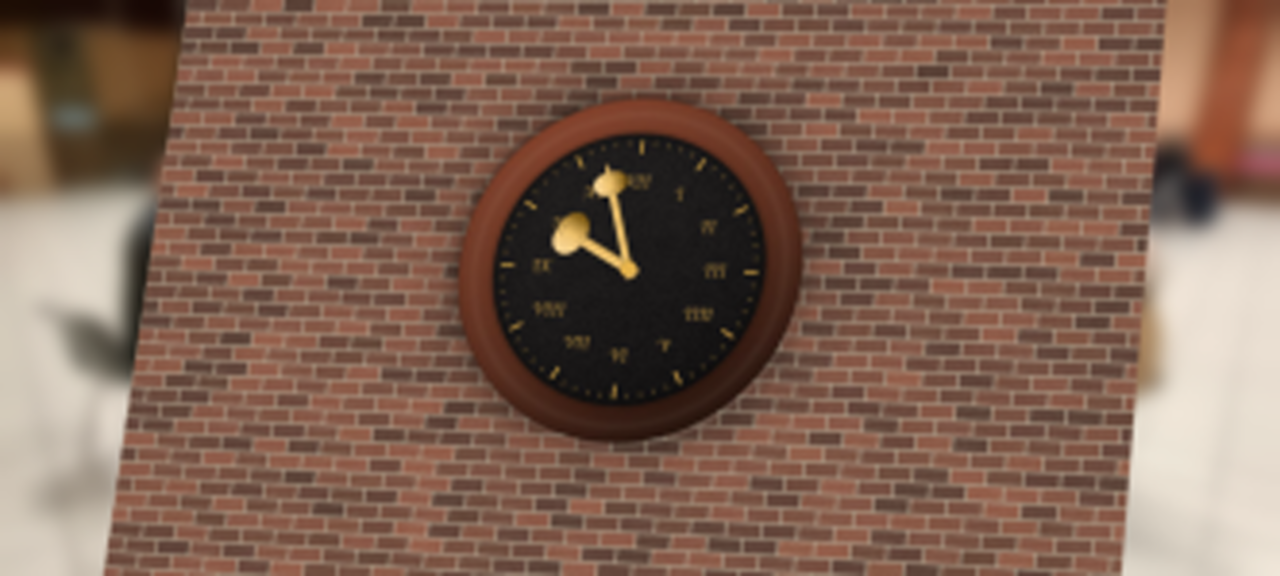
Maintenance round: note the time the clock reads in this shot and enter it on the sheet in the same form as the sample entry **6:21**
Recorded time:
**9:57**
